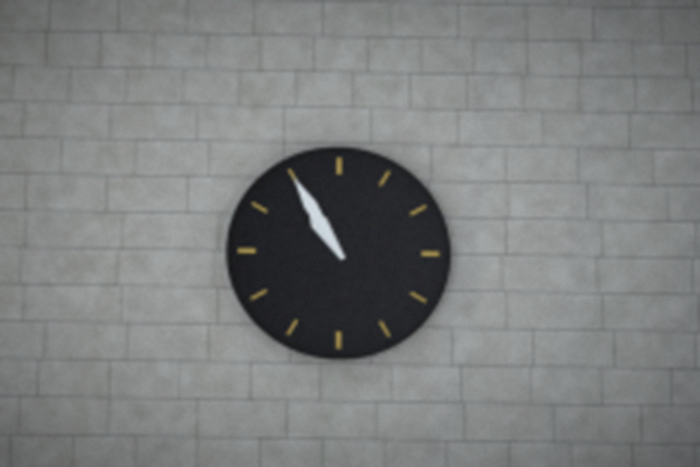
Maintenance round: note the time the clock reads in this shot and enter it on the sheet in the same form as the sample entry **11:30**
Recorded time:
**10:55**
